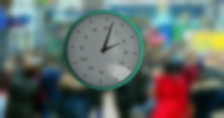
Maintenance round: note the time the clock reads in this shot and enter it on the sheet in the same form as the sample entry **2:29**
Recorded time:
**2:02**
